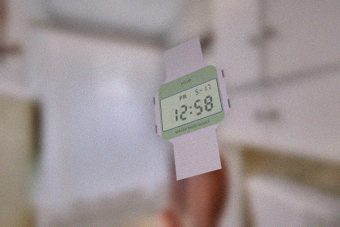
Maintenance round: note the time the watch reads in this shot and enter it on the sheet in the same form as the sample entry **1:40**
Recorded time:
**12:58**
